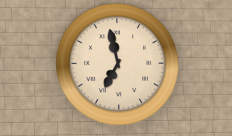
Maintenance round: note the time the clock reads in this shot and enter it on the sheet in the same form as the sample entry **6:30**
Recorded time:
**6:58**
